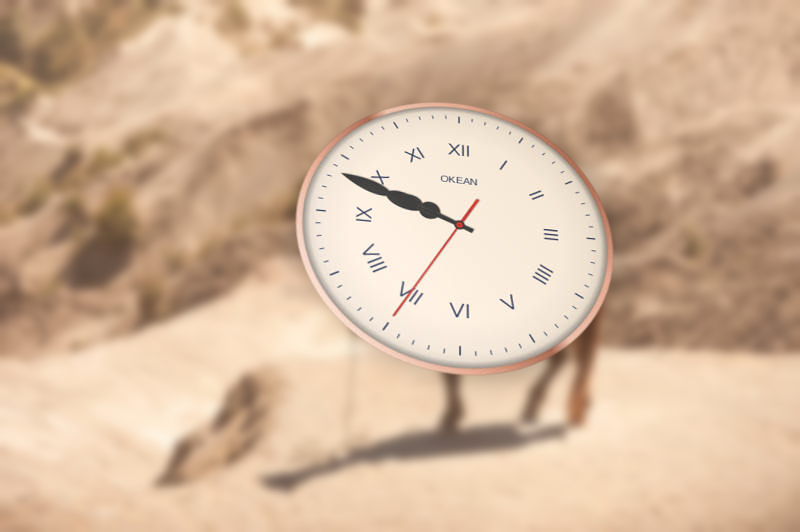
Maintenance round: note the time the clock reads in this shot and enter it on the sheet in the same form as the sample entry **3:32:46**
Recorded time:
**9:48:35**
